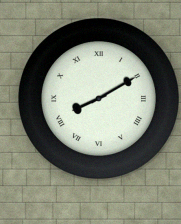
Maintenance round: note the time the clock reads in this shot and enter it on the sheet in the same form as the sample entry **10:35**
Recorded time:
**8:10**
